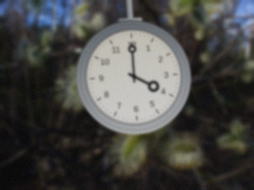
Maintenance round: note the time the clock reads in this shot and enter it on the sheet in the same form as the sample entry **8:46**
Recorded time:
**4:00**
